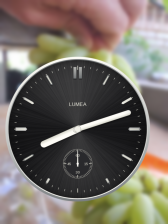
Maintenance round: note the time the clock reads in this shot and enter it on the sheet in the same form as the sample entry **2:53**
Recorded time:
**8:12**
